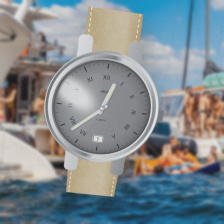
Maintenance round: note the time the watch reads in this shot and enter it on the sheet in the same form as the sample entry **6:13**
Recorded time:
**12:38**
